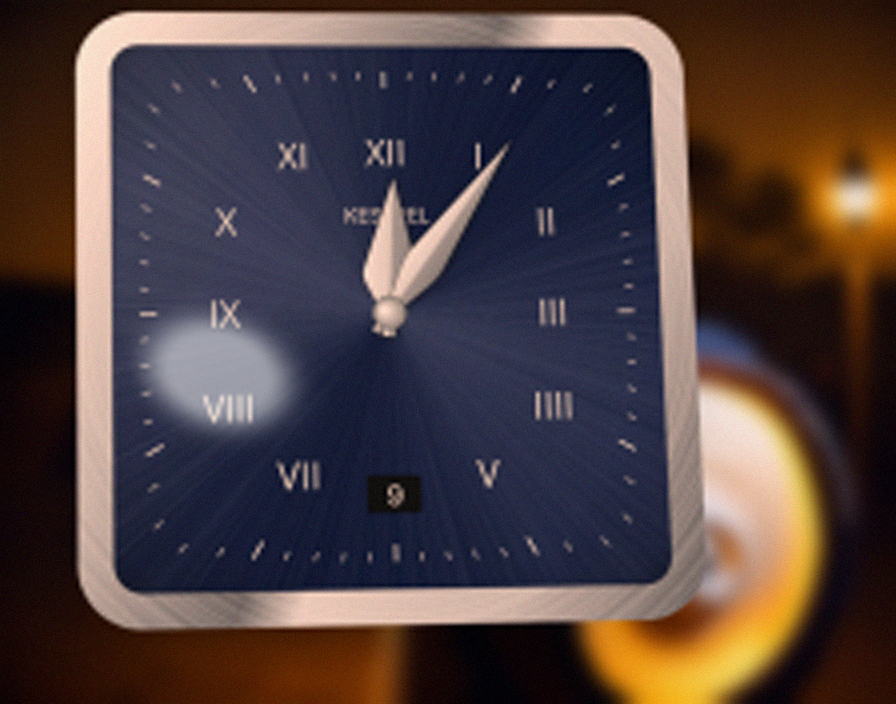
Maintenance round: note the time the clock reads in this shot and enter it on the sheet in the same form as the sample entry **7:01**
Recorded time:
**12:06**
